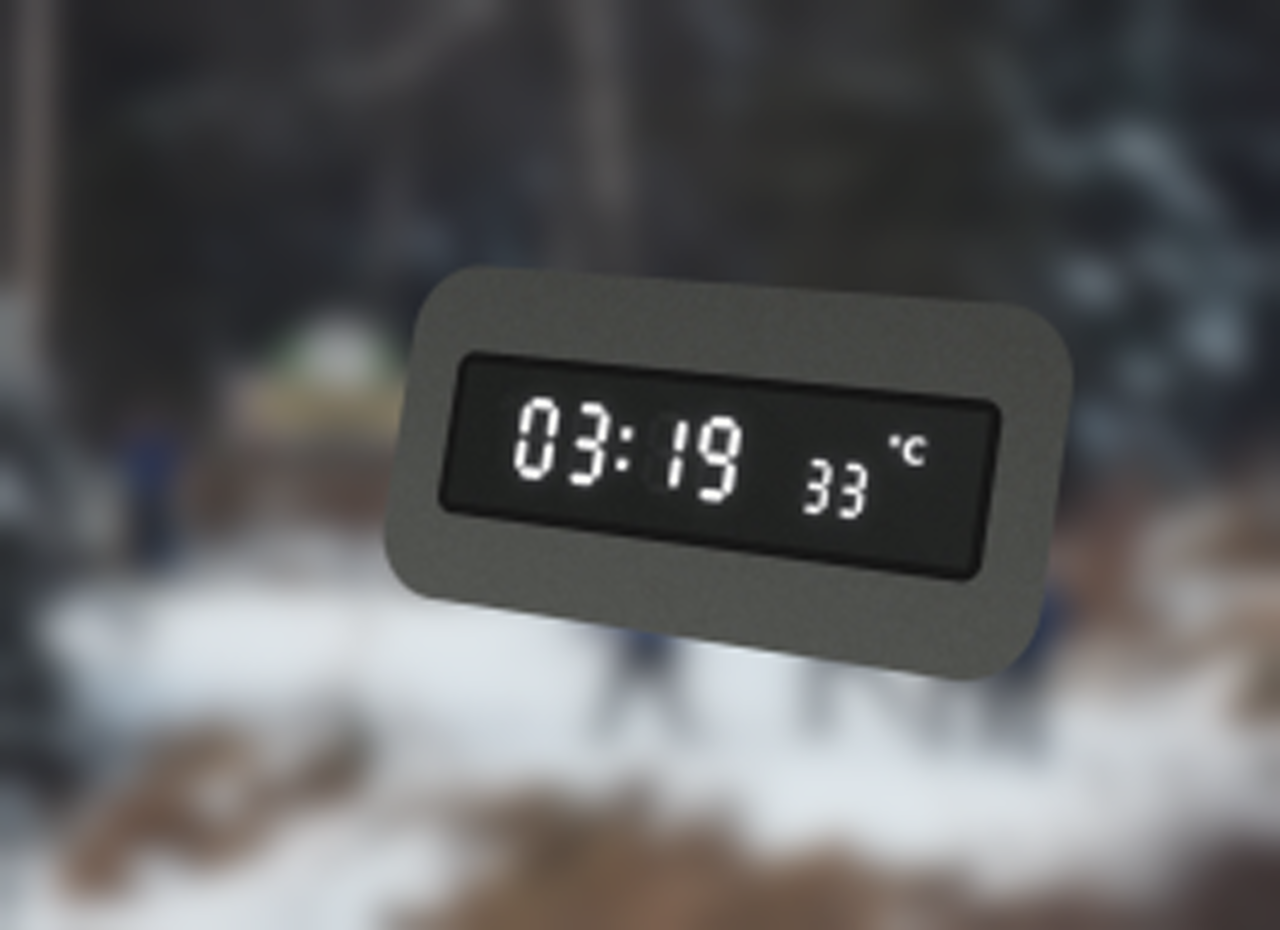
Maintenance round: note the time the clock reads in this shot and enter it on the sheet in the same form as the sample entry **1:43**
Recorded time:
**3:19**
